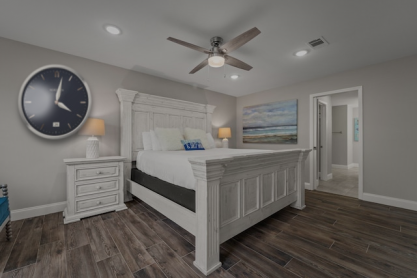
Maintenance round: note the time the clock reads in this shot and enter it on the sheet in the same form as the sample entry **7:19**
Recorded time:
**4:02**
